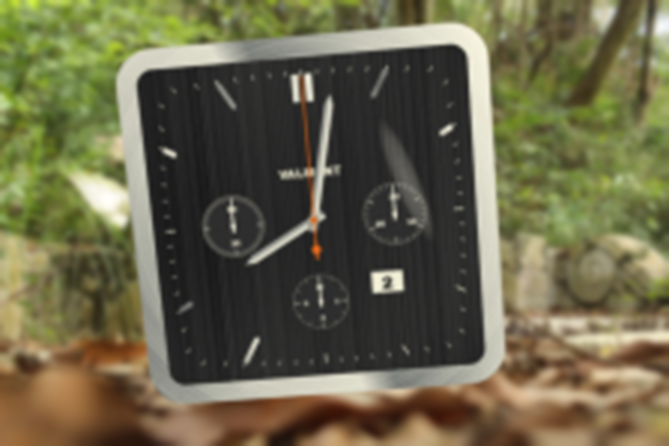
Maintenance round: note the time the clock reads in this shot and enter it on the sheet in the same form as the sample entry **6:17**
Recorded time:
**8:02**
